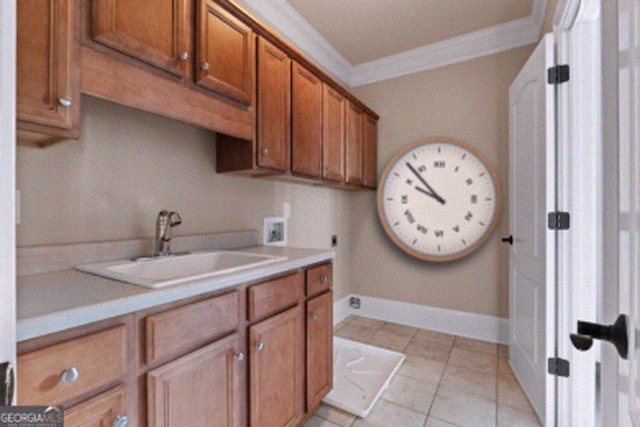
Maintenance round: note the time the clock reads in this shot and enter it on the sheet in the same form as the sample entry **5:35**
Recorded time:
**9:53**
